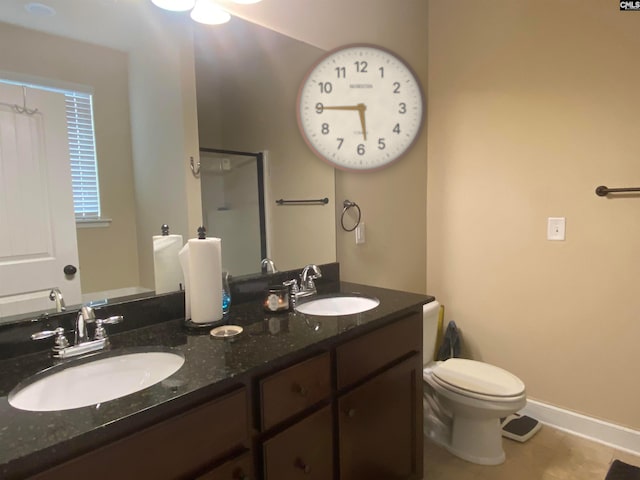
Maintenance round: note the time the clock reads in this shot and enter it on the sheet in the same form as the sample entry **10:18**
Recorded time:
**5:45**
